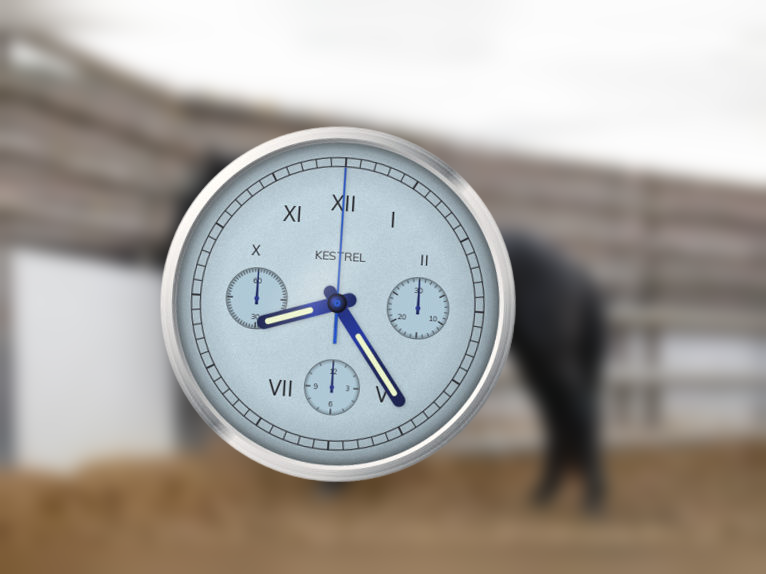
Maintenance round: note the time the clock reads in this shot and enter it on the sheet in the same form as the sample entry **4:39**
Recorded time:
**8:24**
